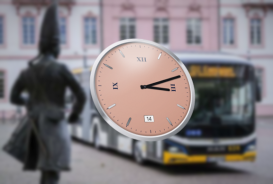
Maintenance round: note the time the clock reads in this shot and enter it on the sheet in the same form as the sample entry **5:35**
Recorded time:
**3:12**
